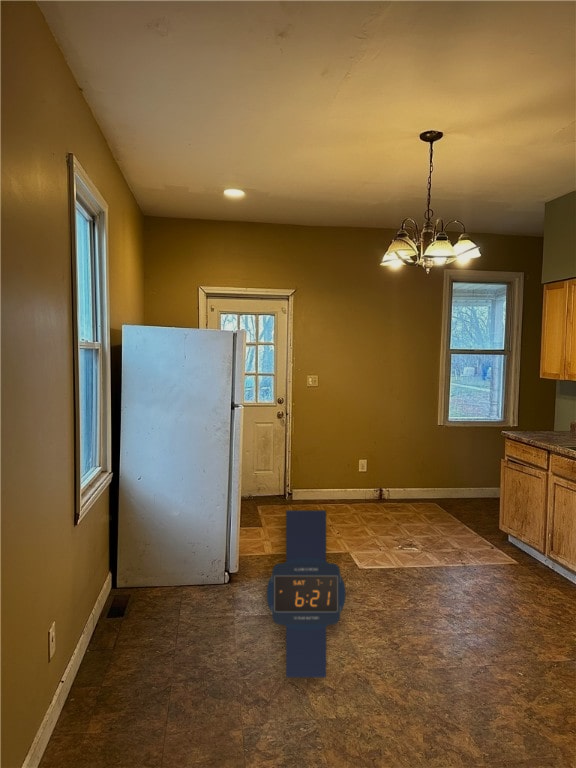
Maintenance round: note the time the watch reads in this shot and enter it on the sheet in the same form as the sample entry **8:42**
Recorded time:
**6:21**
